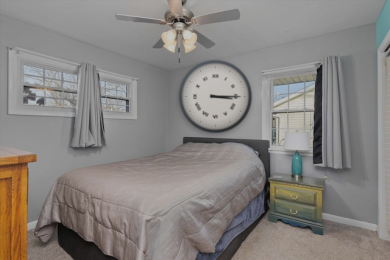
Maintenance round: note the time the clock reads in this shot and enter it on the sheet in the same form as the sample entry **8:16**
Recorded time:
**3:15**
